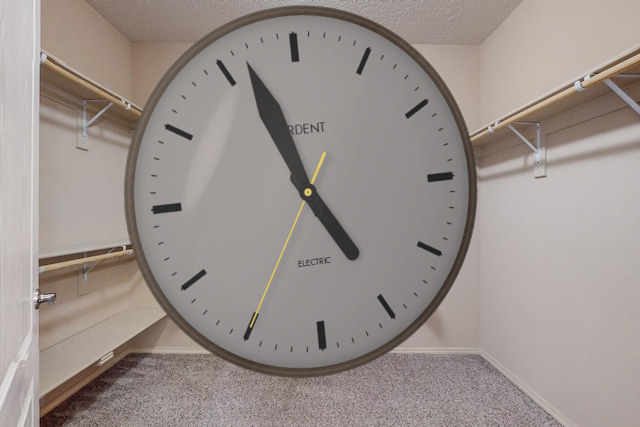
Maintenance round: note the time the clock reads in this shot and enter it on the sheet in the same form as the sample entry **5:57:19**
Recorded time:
**4:56:35**
